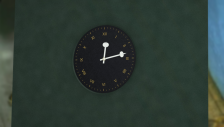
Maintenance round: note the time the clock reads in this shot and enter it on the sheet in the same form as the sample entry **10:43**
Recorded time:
**12:13**
